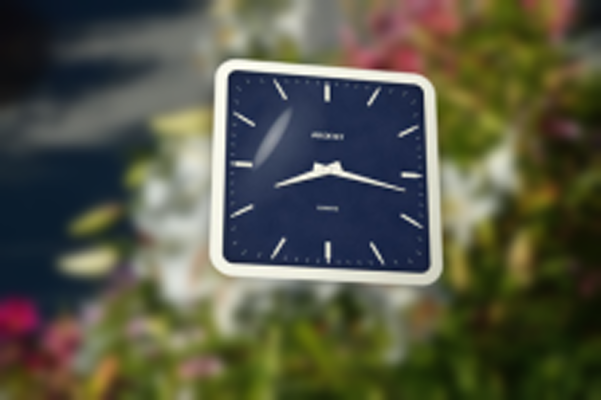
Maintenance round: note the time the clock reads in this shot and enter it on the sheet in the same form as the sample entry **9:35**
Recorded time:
**8:17**
